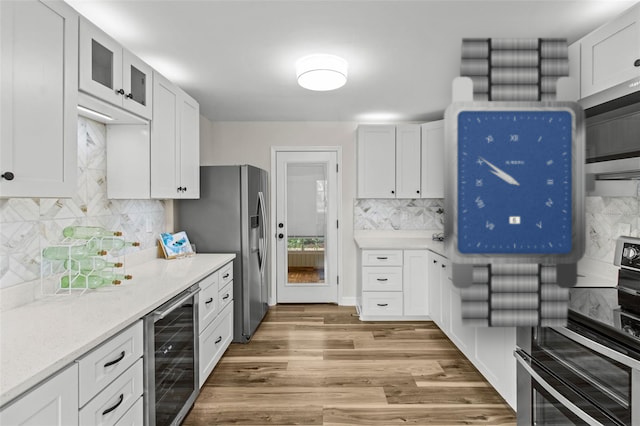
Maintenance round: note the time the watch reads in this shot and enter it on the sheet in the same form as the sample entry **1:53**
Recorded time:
**9:51**
